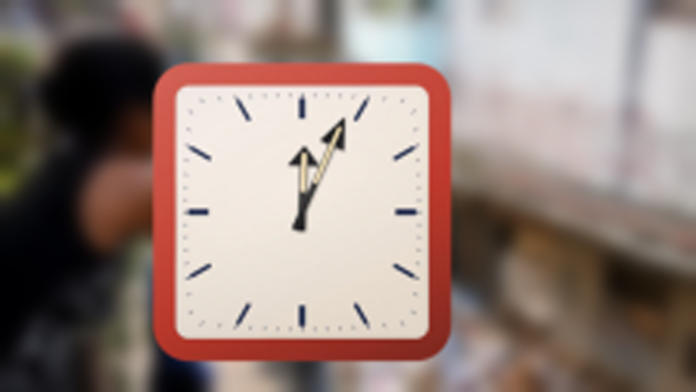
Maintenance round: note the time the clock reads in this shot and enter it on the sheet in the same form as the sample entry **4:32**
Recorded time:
**12:04**
